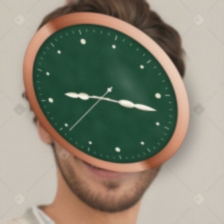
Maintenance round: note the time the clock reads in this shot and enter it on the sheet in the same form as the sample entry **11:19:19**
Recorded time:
**9:17:39**
